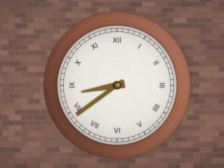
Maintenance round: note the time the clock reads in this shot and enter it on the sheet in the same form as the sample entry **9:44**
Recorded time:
**8:39**
